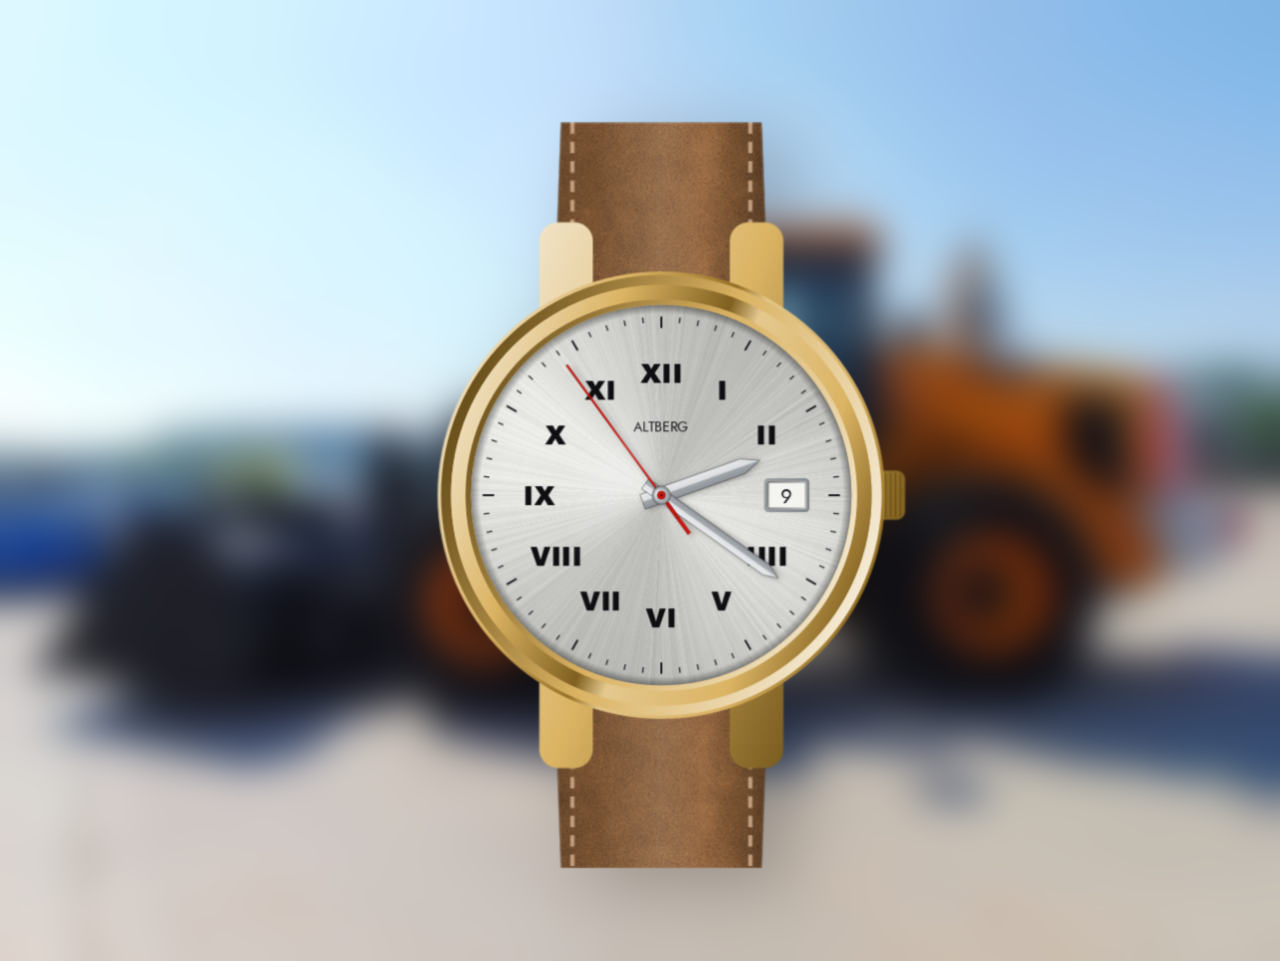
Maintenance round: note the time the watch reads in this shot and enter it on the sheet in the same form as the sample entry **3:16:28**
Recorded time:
**2:20:54**
